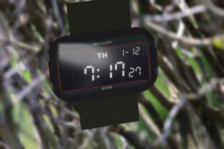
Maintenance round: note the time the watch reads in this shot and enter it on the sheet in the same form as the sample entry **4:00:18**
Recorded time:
**7:17:27**
